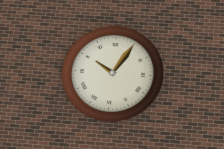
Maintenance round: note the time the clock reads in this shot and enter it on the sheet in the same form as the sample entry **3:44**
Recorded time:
**10:05**
